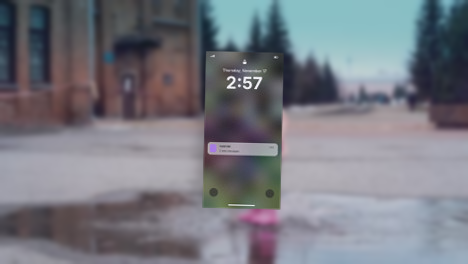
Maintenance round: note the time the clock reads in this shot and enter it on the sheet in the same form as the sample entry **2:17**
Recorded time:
**2:57**
